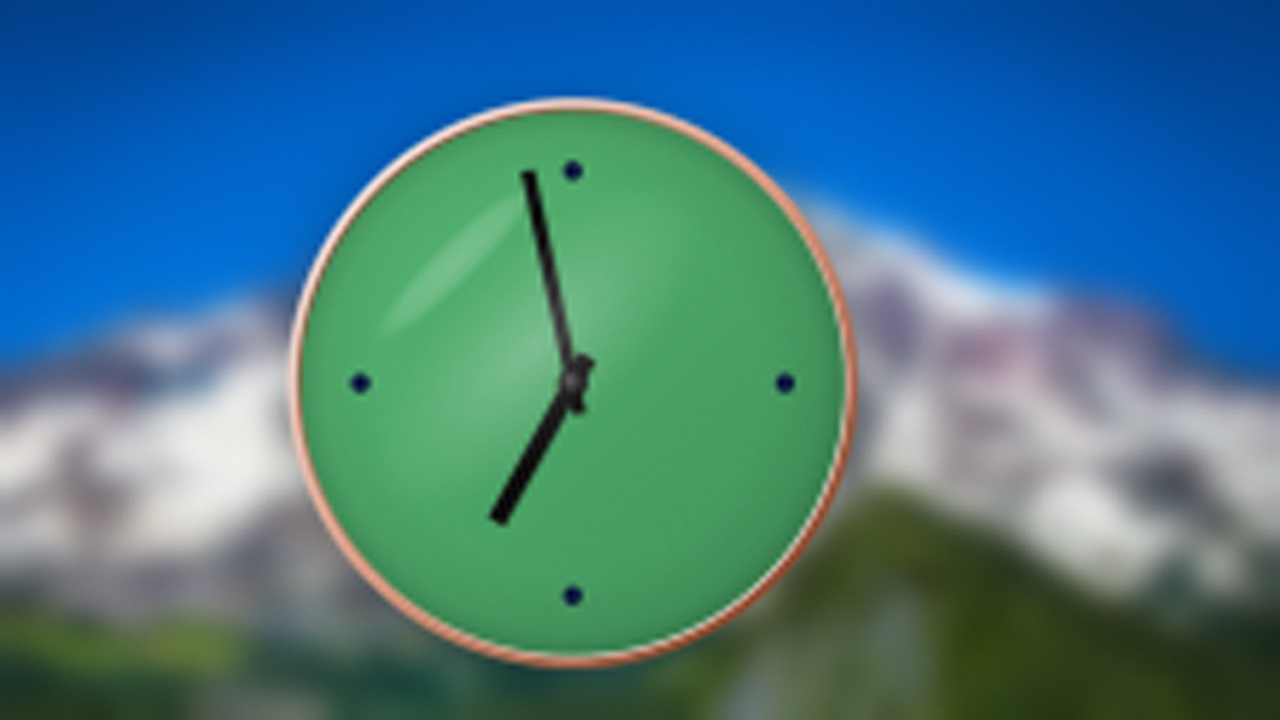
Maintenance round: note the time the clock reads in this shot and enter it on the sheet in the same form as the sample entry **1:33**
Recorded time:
**6:58**
